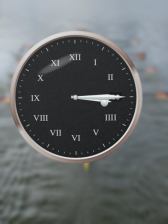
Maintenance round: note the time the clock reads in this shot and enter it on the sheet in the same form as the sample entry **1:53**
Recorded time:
**3:15**
